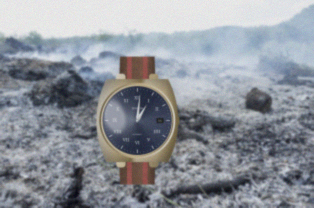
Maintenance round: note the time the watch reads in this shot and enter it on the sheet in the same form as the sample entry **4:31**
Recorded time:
**1:01**
